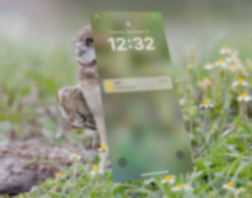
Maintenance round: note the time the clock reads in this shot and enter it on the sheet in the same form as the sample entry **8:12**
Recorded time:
**12:32**
